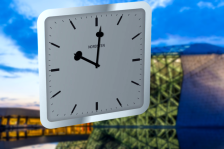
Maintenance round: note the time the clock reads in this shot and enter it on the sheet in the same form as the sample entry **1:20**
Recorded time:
**10:01**
